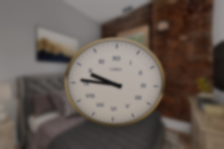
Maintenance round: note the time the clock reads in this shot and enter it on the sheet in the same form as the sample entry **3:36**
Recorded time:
**9:46**
